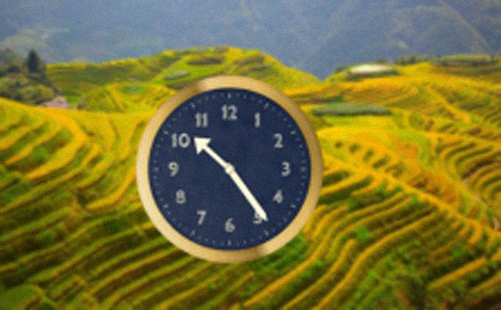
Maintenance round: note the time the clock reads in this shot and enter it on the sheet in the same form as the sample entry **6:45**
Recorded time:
**10:24**
